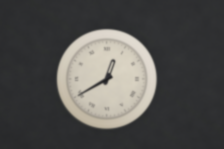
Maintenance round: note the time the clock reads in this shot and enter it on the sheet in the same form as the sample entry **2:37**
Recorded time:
**12:40**
